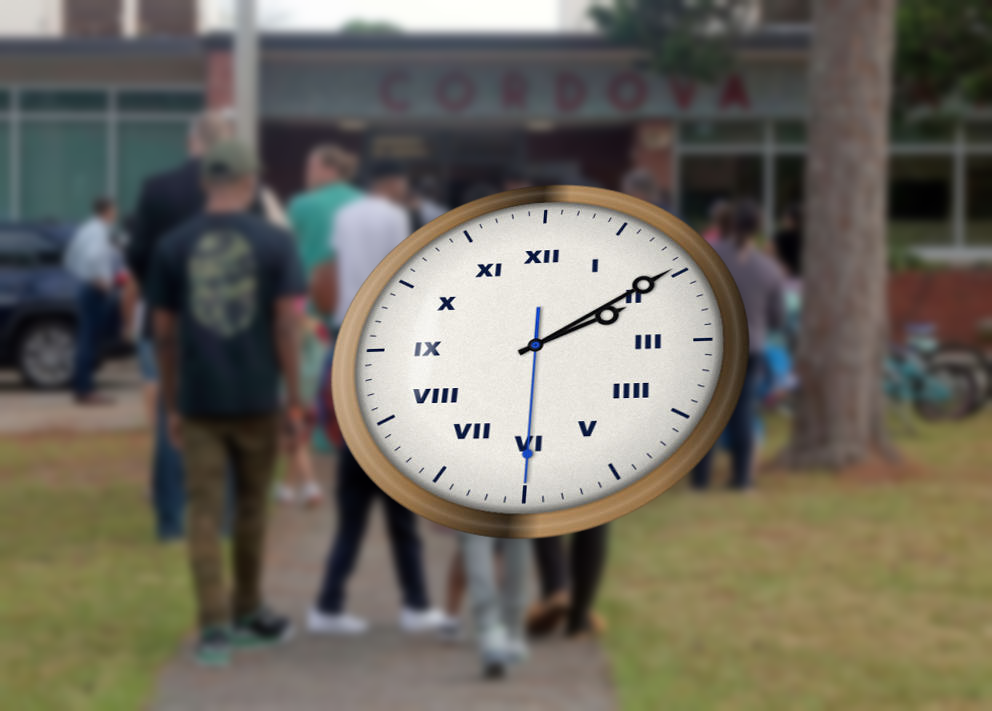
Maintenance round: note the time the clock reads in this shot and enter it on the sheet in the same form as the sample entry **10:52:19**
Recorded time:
**2:09:30**
